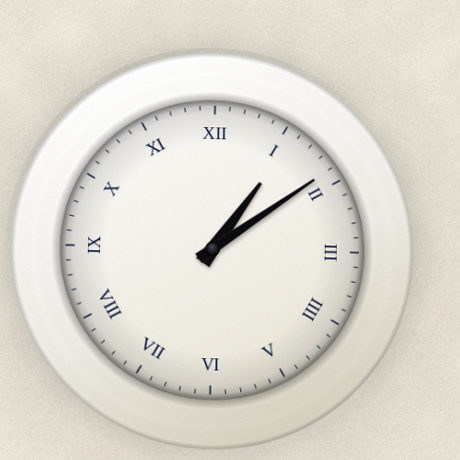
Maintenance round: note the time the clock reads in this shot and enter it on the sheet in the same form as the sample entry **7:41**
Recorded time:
**1:09**
